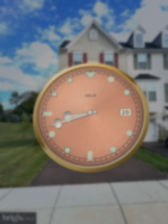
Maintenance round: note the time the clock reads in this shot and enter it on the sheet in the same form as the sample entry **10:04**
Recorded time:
**8:42**
